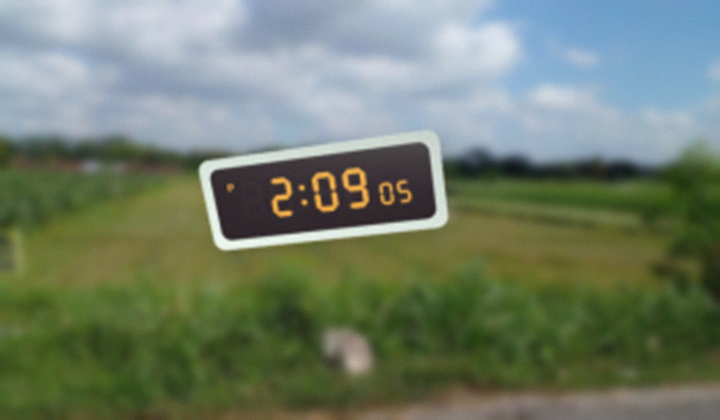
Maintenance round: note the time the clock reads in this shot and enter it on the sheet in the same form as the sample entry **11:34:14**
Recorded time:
**2:09:05**
